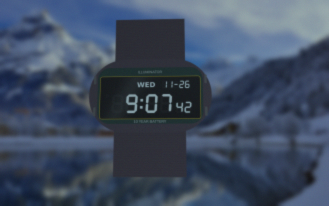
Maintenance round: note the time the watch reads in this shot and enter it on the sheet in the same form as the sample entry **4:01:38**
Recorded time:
**9:07:42**
